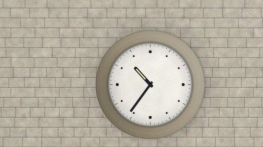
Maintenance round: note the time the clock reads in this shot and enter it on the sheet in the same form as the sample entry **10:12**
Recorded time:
**10:36**
